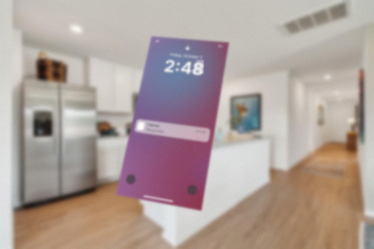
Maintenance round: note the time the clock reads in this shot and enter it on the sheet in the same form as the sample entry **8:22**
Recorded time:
**2:48**
